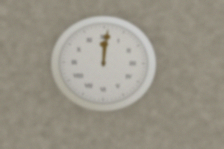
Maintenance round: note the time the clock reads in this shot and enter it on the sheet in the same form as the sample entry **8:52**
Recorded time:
**12:01**
